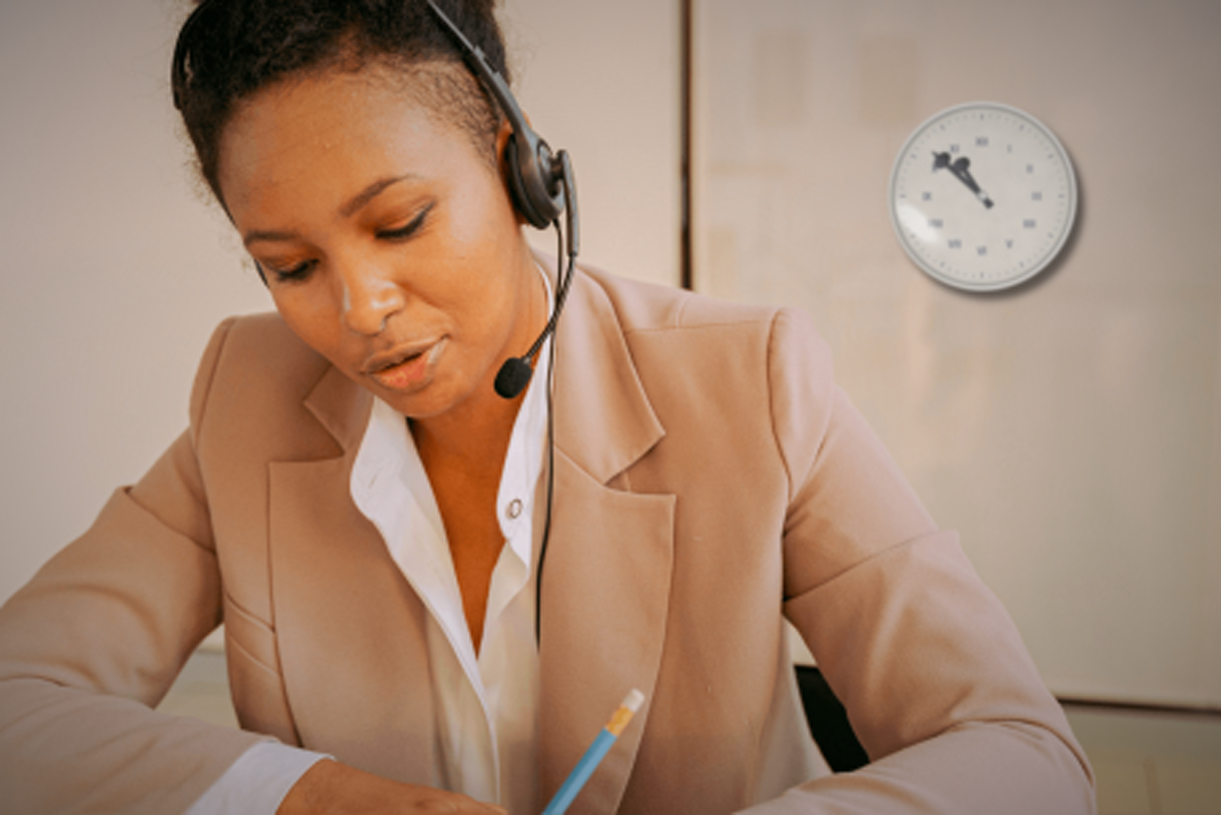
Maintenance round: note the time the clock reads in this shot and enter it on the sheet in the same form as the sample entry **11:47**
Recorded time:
**10:52**
